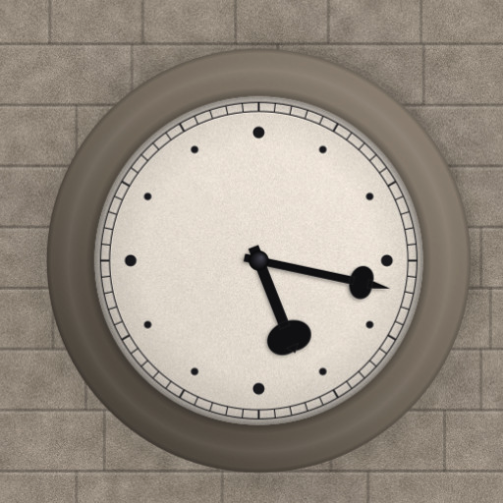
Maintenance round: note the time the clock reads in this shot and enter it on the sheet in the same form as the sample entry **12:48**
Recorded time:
**5:17**
